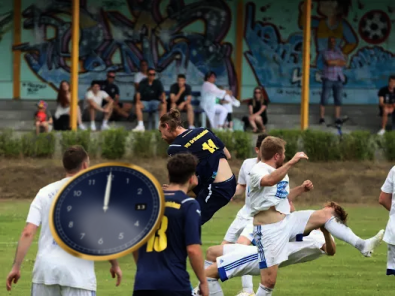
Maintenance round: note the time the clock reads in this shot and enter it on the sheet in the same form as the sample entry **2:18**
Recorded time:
**12:00**
